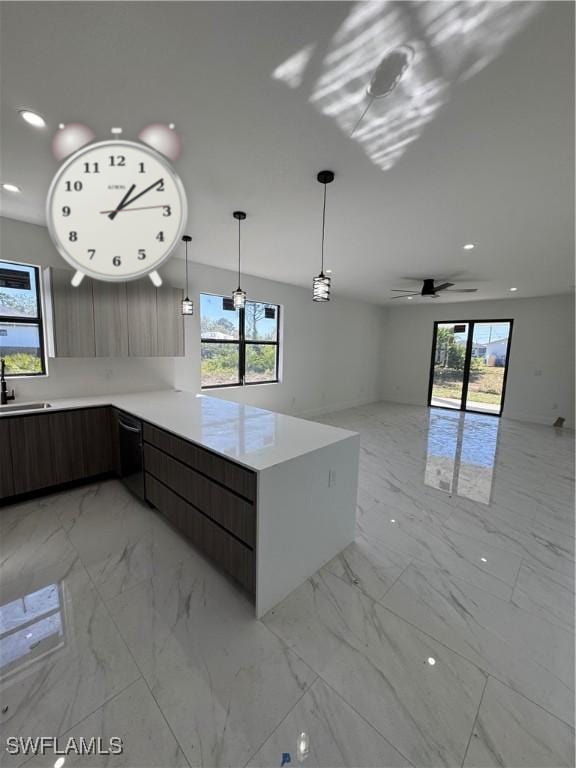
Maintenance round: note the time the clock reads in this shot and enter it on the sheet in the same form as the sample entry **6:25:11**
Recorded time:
**1:09:14**
